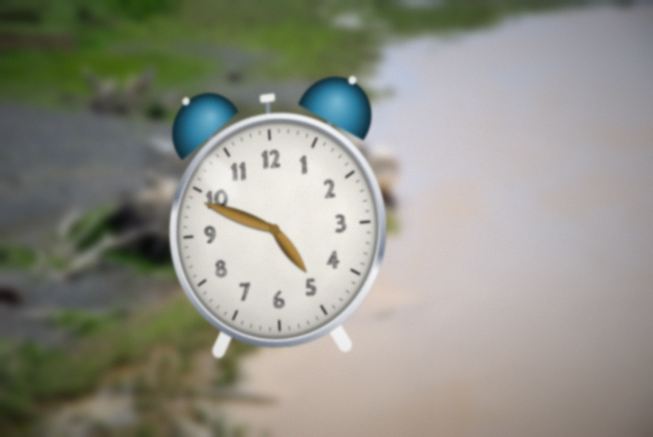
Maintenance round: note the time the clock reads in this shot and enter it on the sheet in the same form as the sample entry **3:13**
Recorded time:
**4:49**
